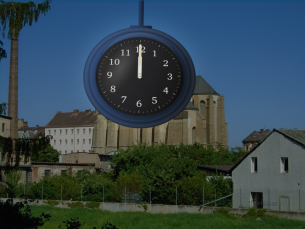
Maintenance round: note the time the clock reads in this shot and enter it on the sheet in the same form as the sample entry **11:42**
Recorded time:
**12:00**
